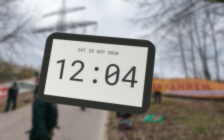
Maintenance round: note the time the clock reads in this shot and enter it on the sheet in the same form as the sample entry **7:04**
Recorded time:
**12:04**
